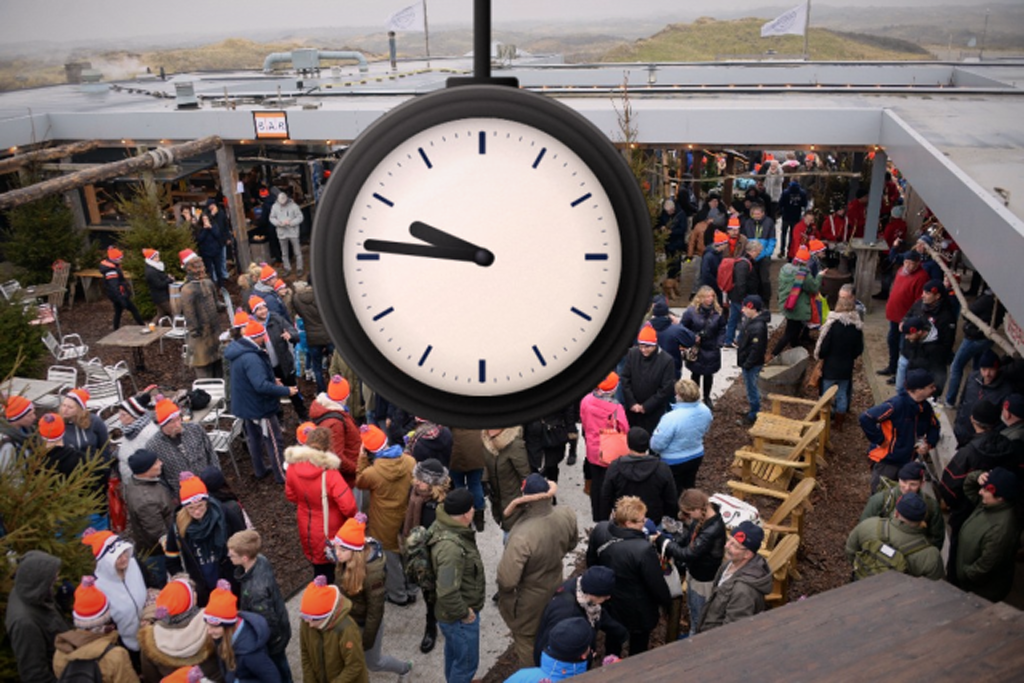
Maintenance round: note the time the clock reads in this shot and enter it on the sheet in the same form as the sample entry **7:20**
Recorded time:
**9:46**
